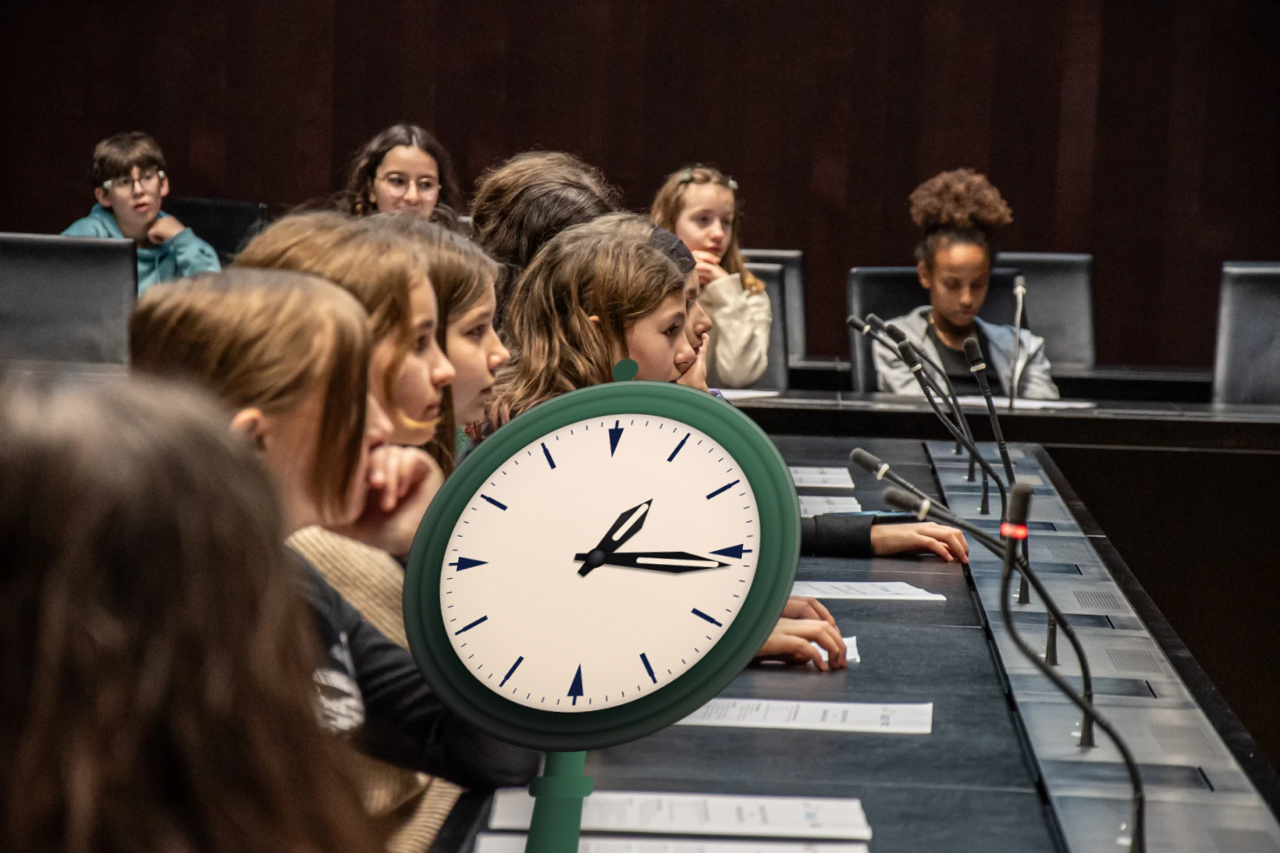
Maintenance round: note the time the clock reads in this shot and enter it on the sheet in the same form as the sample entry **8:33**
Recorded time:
**1:16**
